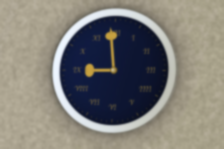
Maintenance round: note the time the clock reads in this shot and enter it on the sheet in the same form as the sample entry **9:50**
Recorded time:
**8:59**
